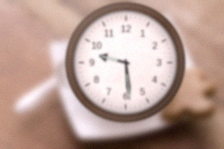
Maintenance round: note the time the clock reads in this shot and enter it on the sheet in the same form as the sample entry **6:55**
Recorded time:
**9:29**
